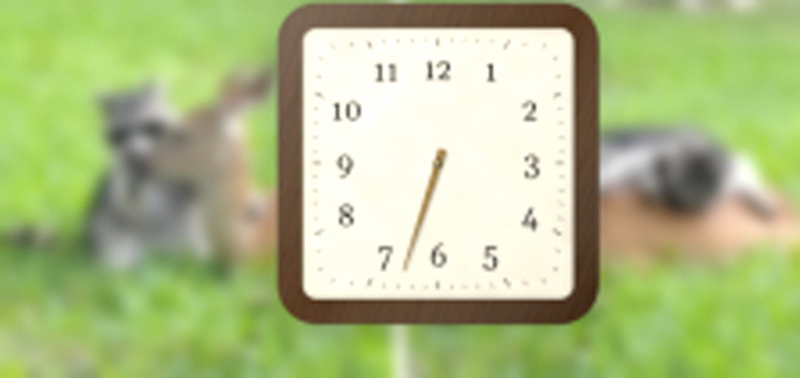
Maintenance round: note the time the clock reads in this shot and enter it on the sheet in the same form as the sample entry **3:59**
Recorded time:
**6:33**
